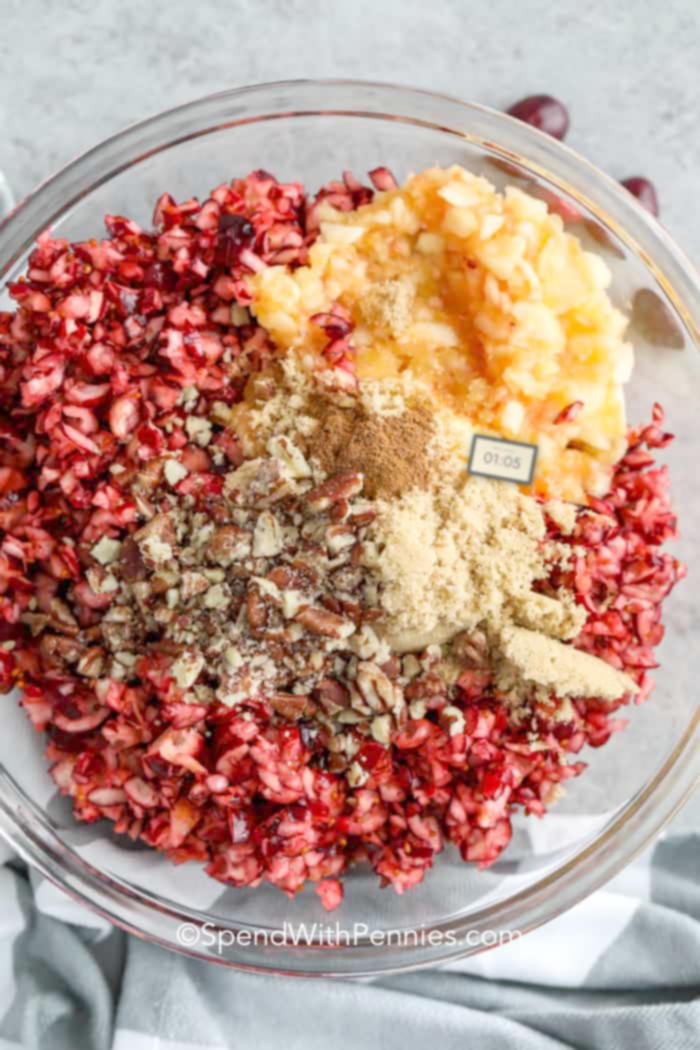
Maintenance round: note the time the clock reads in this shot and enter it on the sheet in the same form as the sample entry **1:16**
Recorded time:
**1:05**
